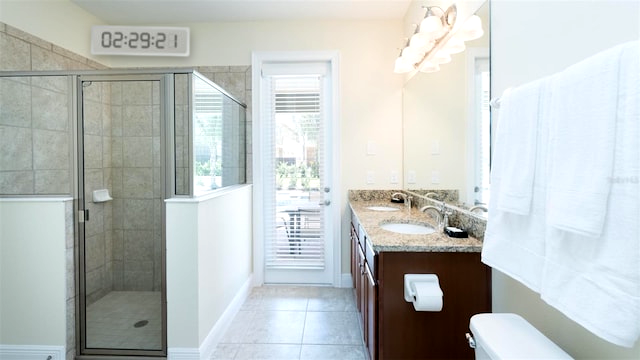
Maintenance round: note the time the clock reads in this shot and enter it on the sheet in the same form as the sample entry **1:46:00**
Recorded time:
**2:29:21**
